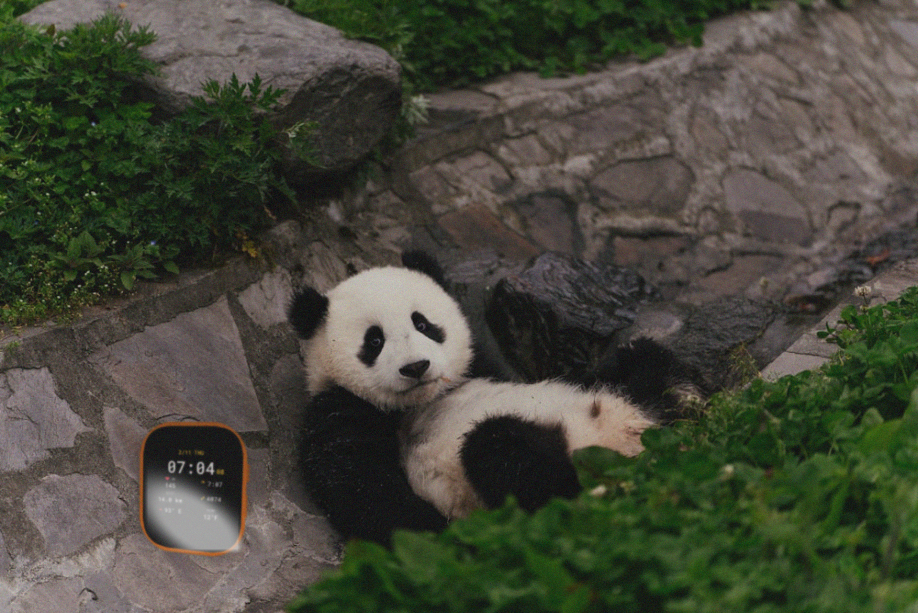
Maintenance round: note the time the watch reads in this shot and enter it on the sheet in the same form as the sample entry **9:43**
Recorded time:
**7:04**
